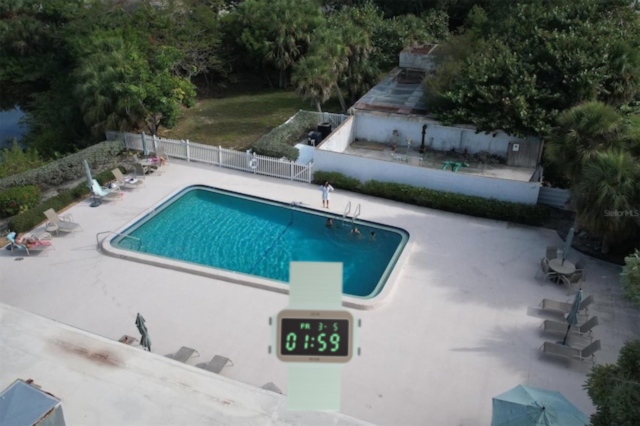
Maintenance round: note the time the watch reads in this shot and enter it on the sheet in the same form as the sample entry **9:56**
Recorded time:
**1:59**
